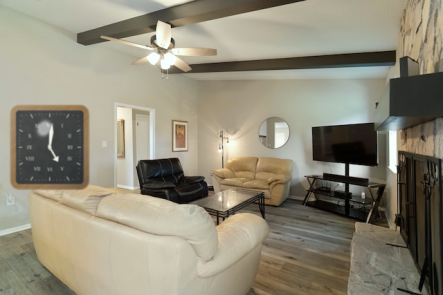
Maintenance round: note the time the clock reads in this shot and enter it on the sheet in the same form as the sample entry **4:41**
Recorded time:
**5:01**
